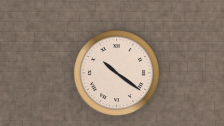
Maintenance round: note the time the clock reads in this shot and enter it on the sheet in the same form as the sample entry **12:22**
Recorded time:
**10:21**
